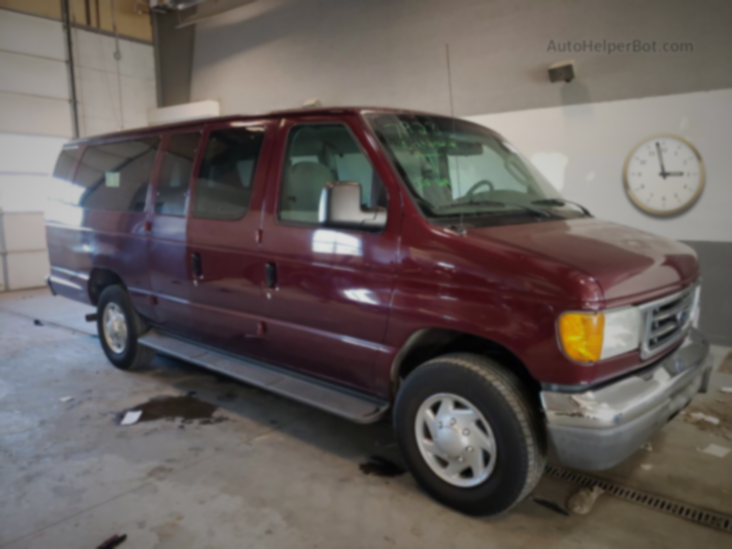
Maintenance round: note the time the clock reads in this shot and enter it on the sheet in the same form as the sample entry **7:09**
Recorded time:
**2:58**
